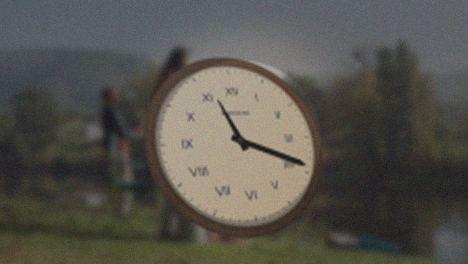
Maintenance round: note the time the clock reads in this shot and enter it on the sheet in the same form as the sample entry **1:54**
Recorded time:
**11:19**
